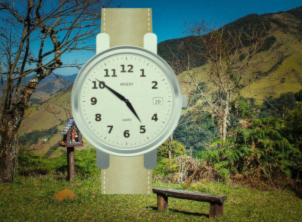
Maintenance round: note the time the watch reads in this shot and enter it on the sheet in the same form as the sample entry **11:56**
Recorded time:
**4:51**
